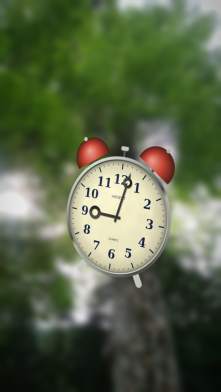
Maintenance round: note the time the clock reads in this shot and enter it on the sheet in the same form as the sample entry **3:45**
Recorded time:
**9:02**
